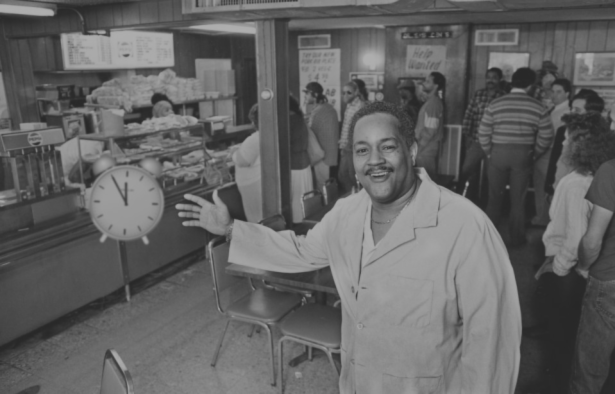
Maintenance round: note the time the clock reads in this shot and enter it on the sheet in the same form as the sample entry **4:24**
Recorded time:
**11:55**
